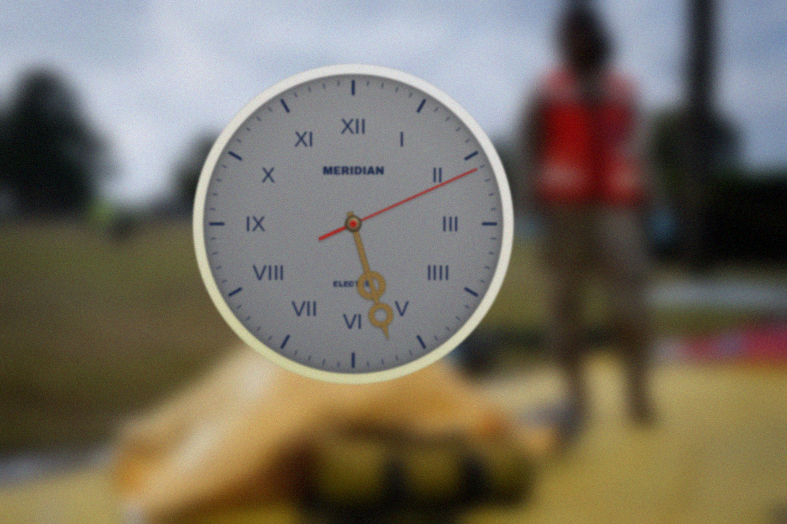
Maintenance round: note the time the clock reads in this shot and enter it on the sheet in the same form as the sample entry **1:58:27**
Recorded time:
**5:27:11**
